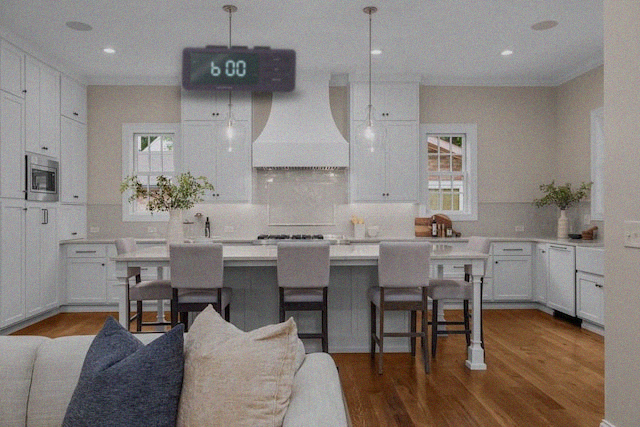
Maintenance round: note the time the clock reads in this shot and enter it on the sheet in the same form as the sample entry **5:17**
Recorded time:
**6:00**
